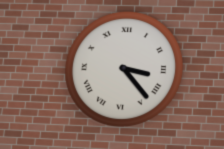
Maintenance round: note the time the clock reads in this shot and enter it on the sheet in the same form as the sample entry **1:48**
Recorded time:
**3:23**
